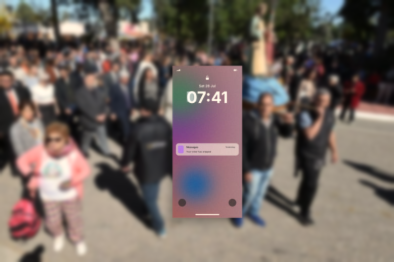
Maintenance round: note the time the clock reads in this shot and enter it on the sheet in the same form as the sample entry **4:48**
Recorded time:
**7:41**
